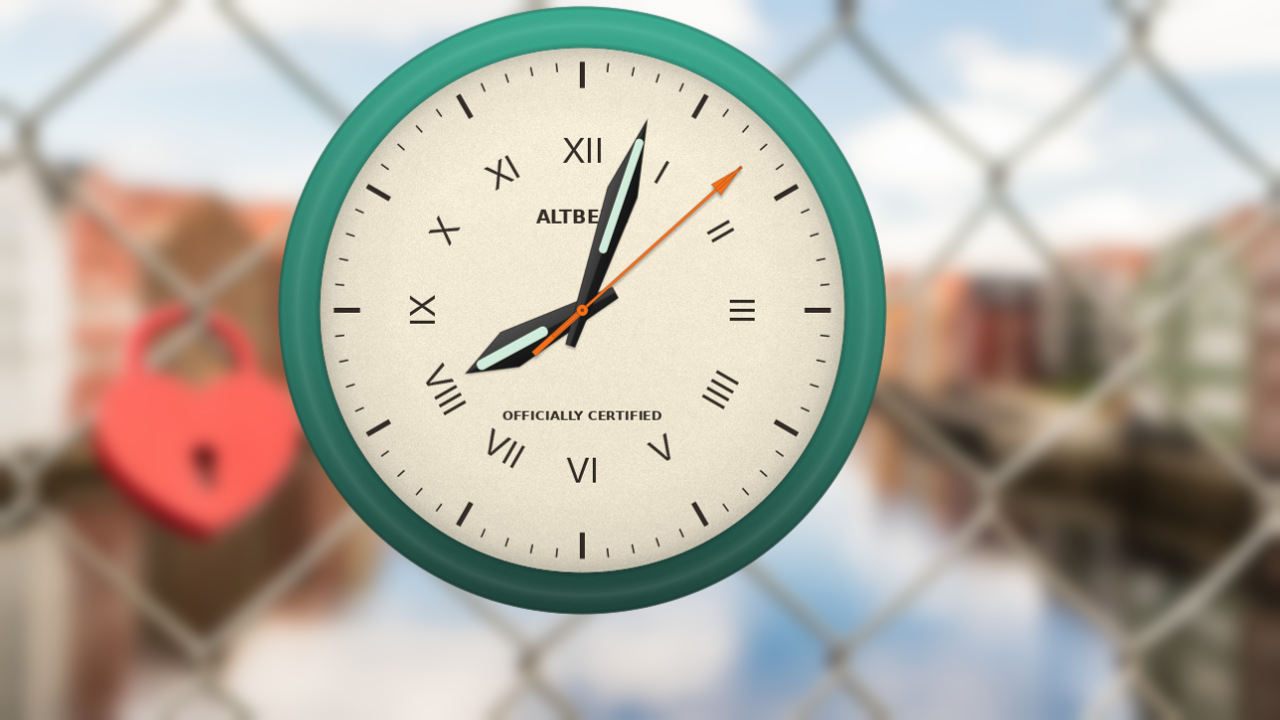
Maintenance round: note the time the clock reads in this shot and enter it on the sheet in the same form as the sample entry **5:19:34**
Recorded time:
**8:03:08**
